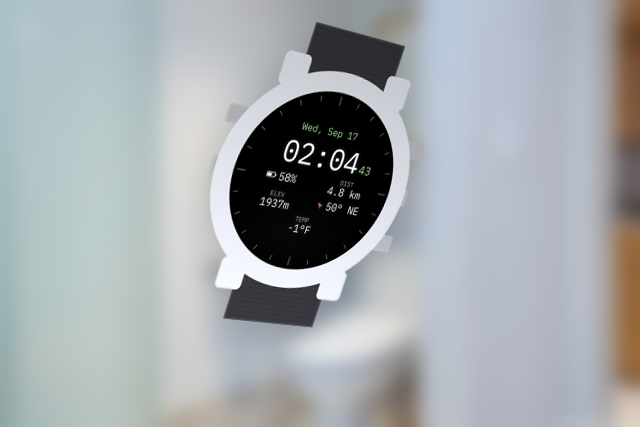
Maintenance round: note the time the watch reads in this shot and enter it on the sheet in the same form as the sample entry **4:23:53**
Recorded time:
**2:04:43**
